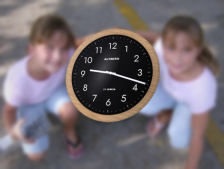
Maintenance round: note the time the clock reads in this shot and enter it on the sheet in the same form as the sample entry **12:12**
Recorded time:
**9:18**
